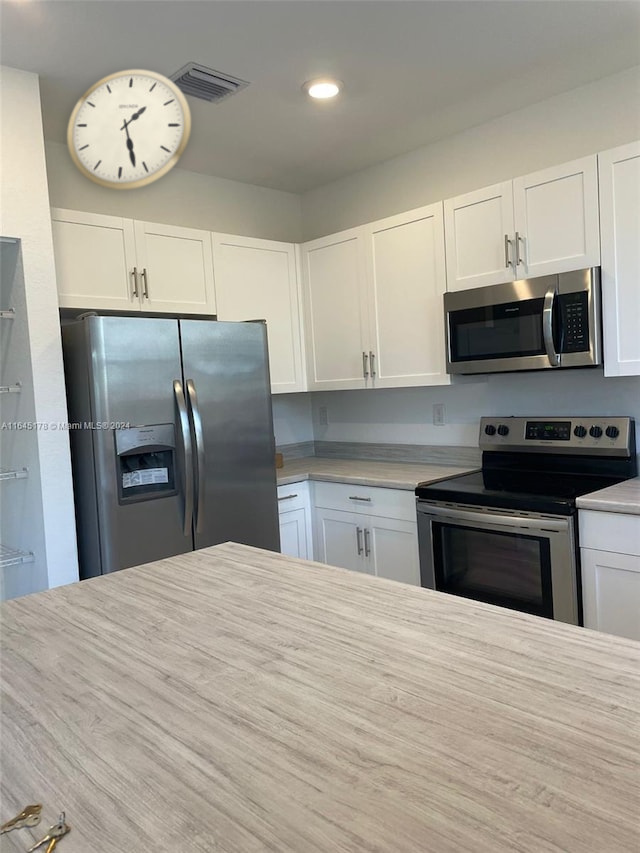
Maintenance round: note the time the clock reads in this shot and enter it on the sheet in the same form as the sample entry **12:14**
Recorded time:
**1:27**
